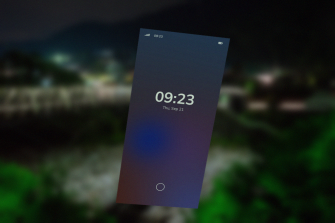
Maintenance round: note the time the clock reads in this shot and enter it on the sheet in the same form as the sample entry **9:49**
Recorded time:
**9:23**
